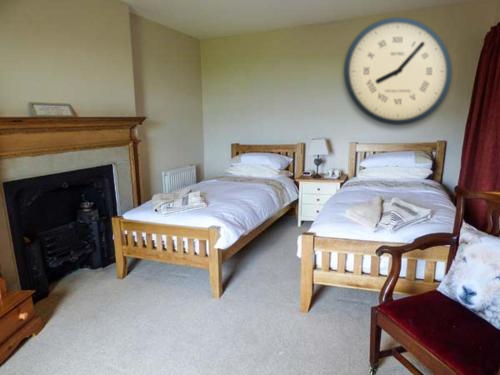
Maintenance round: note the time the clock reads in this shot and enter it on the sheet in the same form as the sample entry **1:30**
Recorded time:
**8:07**
